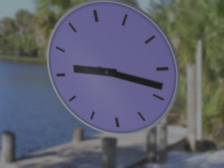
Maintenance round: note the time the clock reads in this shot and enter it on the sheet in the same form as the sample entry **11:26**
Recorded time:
**9:18**
